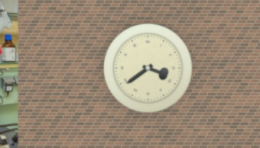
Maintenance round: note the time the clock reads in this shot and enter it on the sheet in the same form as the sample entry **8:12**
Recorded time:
**3:39**
